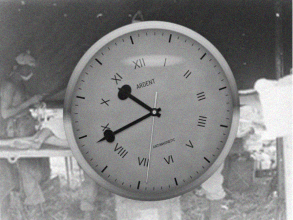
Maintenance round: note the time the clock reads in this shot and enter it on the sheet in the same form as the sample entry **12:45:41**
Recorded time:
**10:43:34**
